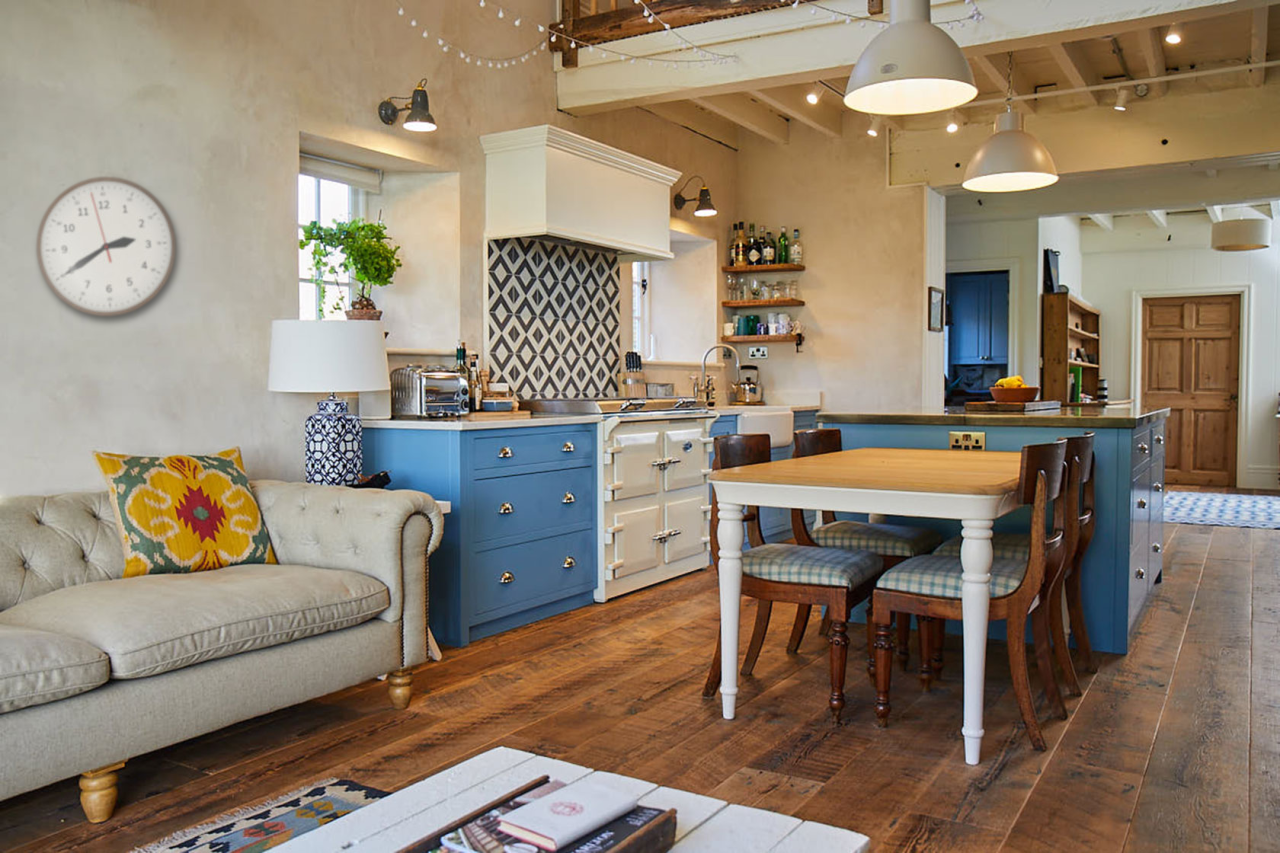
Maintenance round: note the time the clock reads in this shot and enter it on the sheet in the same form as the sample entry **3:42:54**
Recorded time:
**2:39:58**
